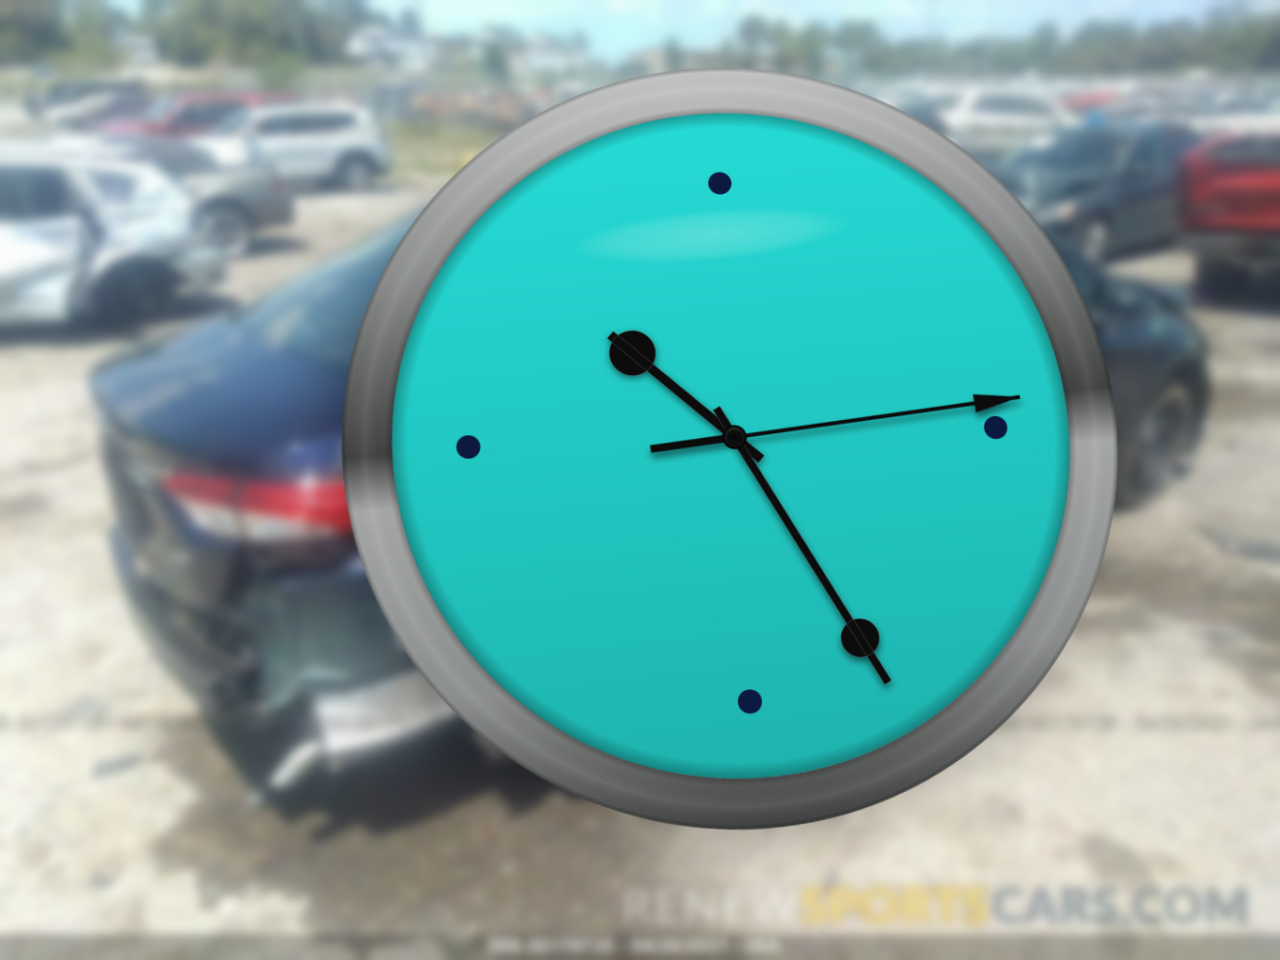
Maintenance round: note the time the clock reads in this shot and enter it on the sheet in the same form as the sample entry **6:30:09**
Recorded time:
**10:25:14**
